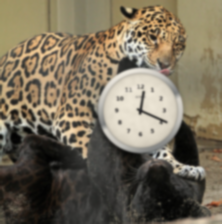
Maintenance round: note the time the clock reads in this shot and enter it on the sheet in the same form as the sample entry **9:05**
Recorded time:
**12:19**
